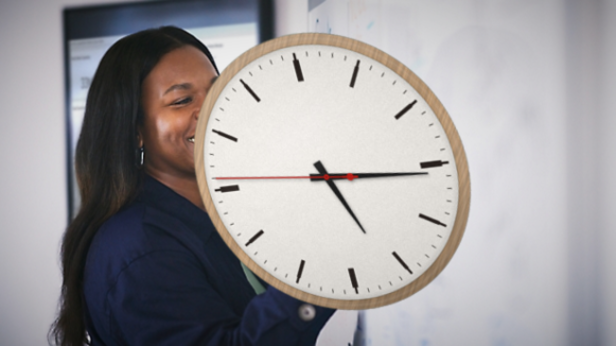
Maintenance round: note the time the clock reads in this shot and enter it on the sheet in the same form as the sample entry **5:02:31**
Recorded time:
**5:15:46**
